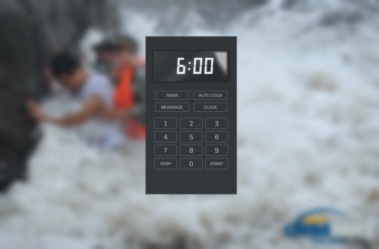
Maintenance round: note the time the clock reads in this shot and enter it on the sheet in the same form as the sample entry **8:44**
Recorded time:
**6:00**
